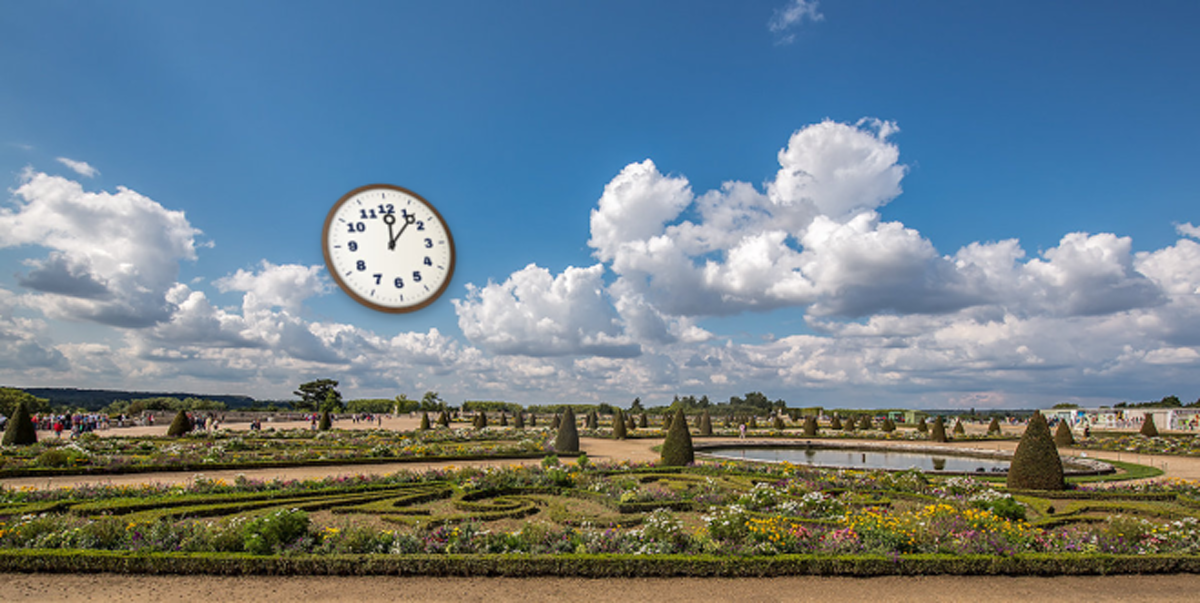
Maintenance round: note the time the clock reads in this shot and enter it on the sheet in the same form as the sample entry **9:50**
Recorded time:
**12:07**
